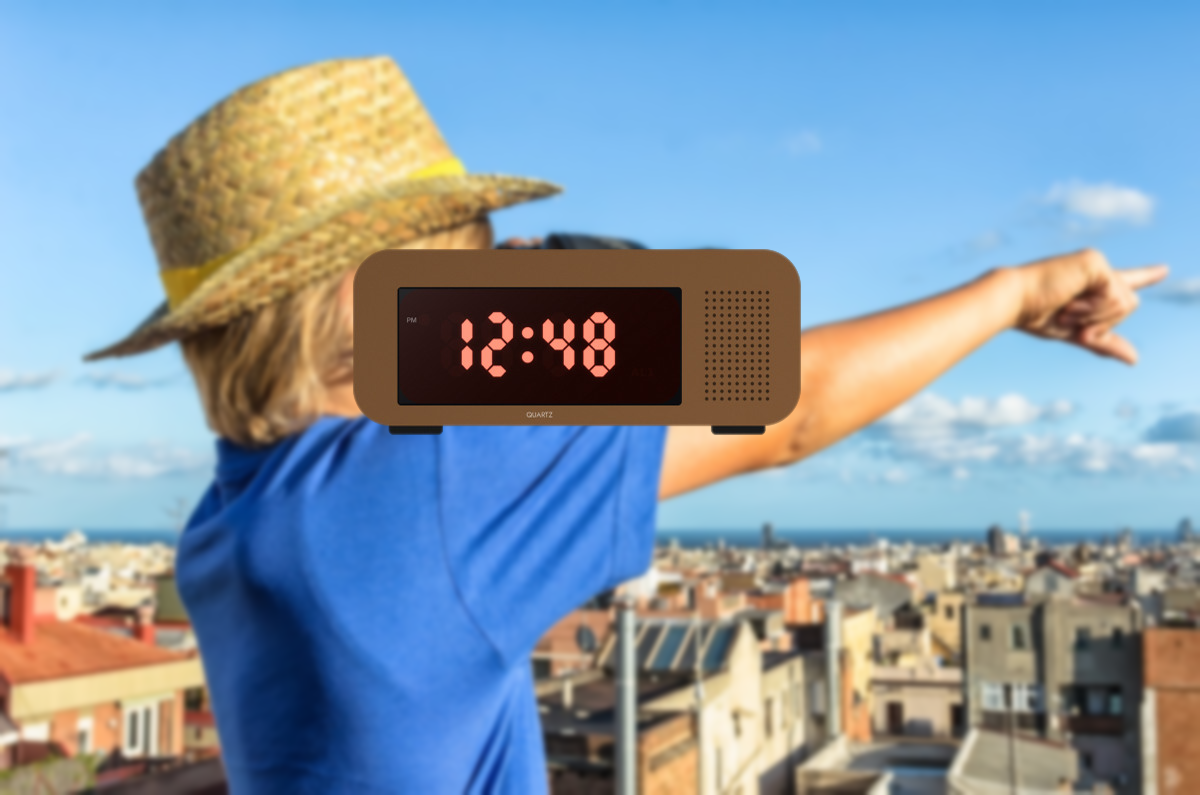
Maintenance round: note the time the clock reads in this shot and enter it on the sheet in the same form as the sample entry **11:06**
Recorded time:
**12:48**
